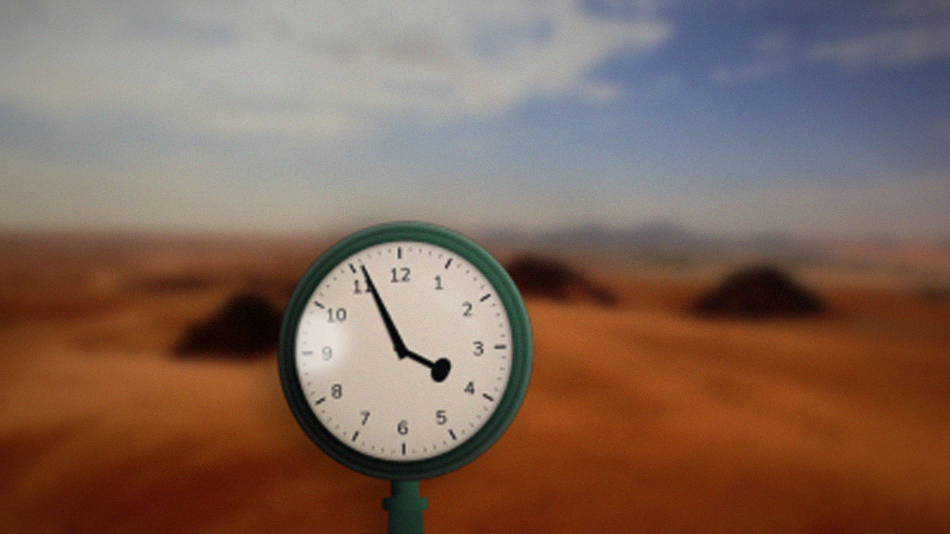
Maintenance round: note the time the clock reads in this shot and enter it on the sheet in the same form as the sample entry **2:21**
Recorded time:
**3:56**
